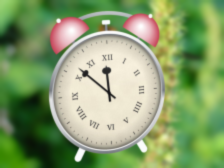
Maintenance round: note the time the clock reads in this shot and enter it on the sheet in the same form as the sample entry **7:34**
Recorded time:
**11:52**
